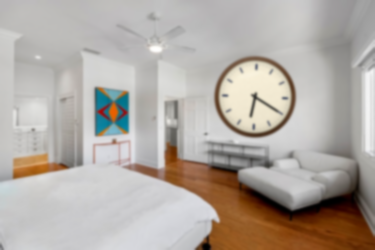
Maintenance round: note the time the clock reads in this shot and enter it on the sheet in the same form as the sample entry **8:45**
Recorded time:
**6:20**
